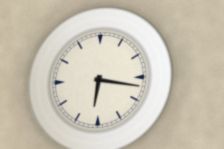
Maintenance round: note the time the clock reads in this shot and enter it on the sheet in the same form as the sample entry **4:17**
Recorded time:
**6:17**
